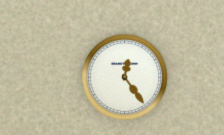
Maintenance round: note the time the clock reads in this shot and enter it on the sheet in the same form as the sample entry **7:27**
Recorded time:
**12:24**
